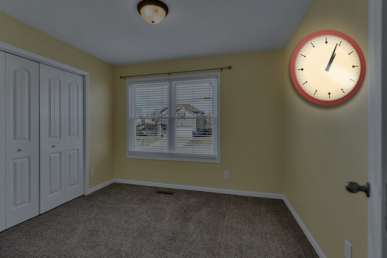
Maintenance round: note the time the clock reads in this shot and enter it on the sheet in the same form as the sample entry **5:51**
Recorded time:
**1:04**
